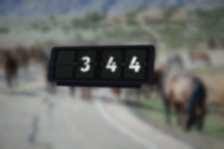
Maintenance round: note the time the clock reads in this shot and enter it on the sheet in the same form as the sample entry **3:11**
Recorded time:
**3:44**
